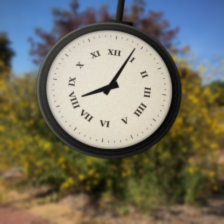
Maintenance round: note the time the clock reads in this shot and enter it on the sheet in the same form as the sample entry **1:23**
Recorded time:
**8:04**
